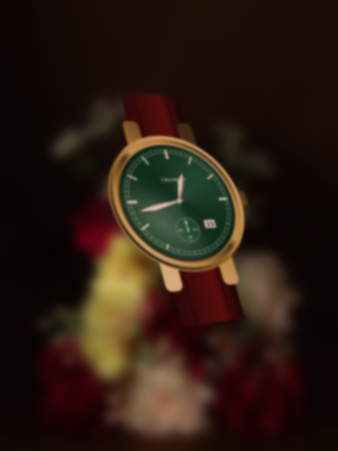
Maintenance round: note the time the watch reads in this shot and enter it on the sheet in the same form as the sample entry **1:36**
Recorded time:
**12:43**
